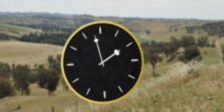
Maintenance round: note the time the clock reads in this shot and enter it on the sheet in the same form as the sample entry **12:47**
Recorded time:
**1:58**
